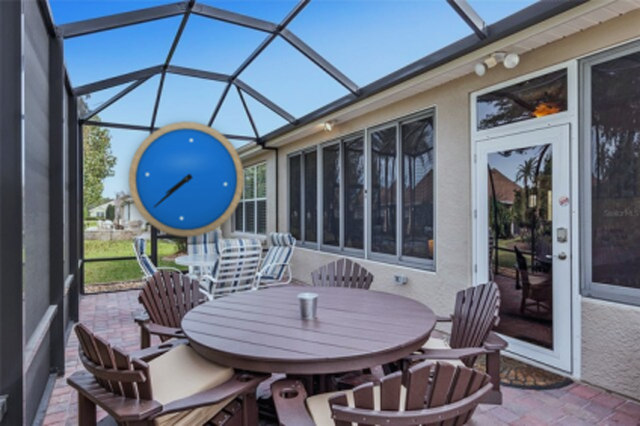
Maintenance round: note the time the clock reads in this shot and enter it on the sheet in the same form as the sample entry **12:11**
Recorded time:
**7:37**
